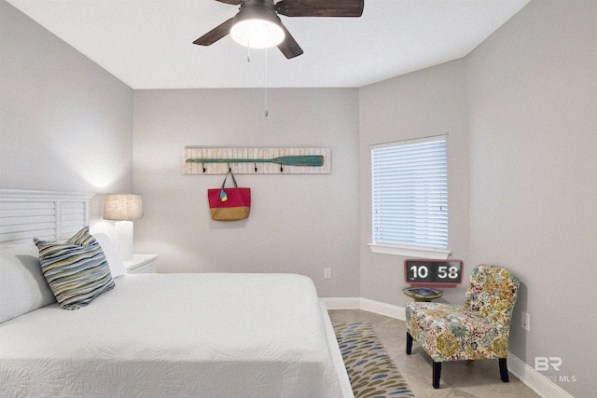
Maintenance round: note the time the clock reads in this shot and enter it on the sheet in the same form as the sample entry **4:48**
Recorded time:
**10:58**
